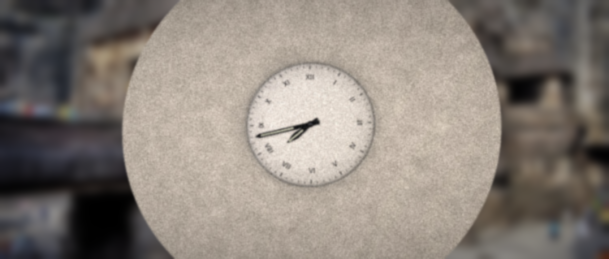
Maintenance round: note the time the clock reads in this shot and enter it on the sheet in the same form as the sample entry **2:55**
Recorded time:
**7:43**
